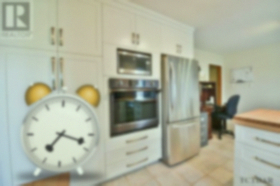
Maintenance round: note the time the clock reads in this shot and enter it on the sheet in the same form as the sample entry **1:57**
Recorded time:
**7:18**
